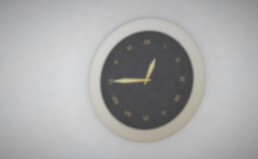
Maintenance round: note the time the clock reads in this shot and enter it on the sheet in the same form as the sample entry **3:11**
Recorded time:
**12:45**
